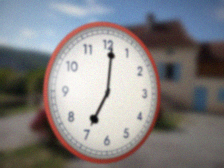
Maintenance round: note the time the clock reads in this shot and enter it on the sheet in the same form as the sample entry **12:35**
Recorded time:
**7:01**
